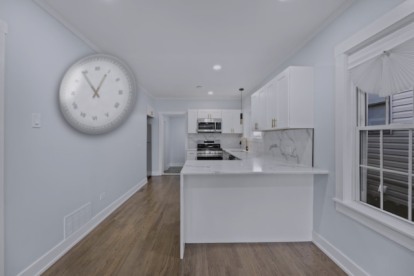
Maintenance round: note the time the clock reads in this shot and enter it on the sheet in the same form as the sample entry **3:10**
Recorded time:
**12:54**
